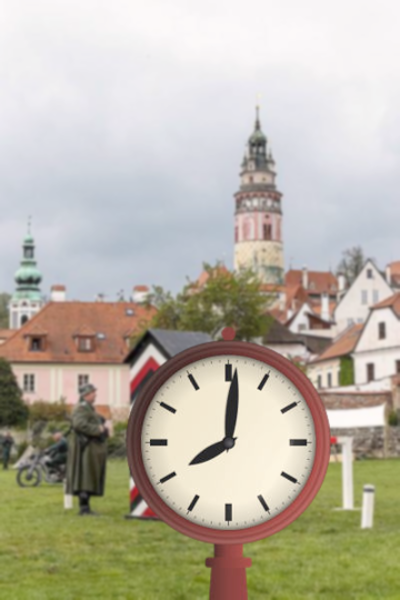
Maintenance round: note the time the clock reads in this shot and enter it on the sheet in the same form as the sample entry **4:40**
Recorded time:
**8:01**
